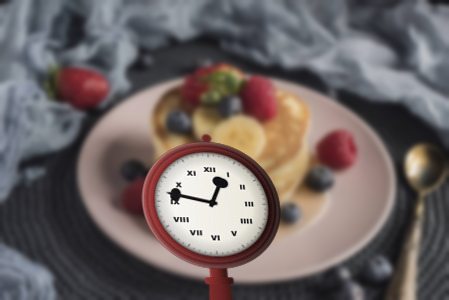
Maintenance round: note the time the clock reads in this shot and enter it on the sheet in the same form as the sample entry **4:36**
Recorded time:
**12:47**
